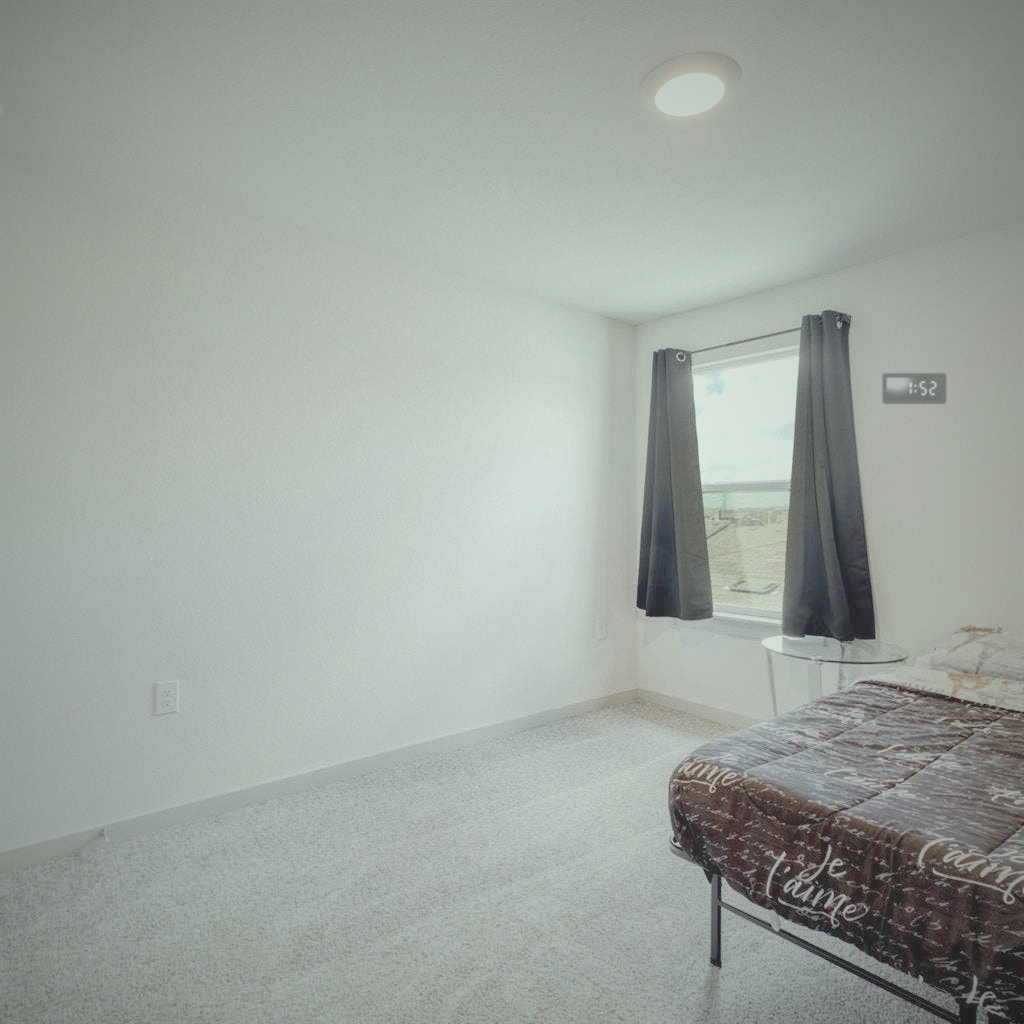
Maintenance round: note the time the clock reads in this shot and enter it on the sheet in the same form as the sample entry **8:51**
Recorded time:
**1:52**
